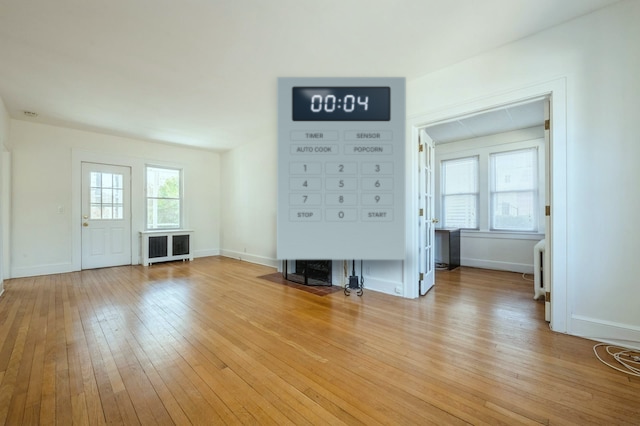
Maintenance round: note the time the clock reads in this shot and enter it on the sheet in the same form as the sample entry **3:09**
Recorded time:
**0:04**
